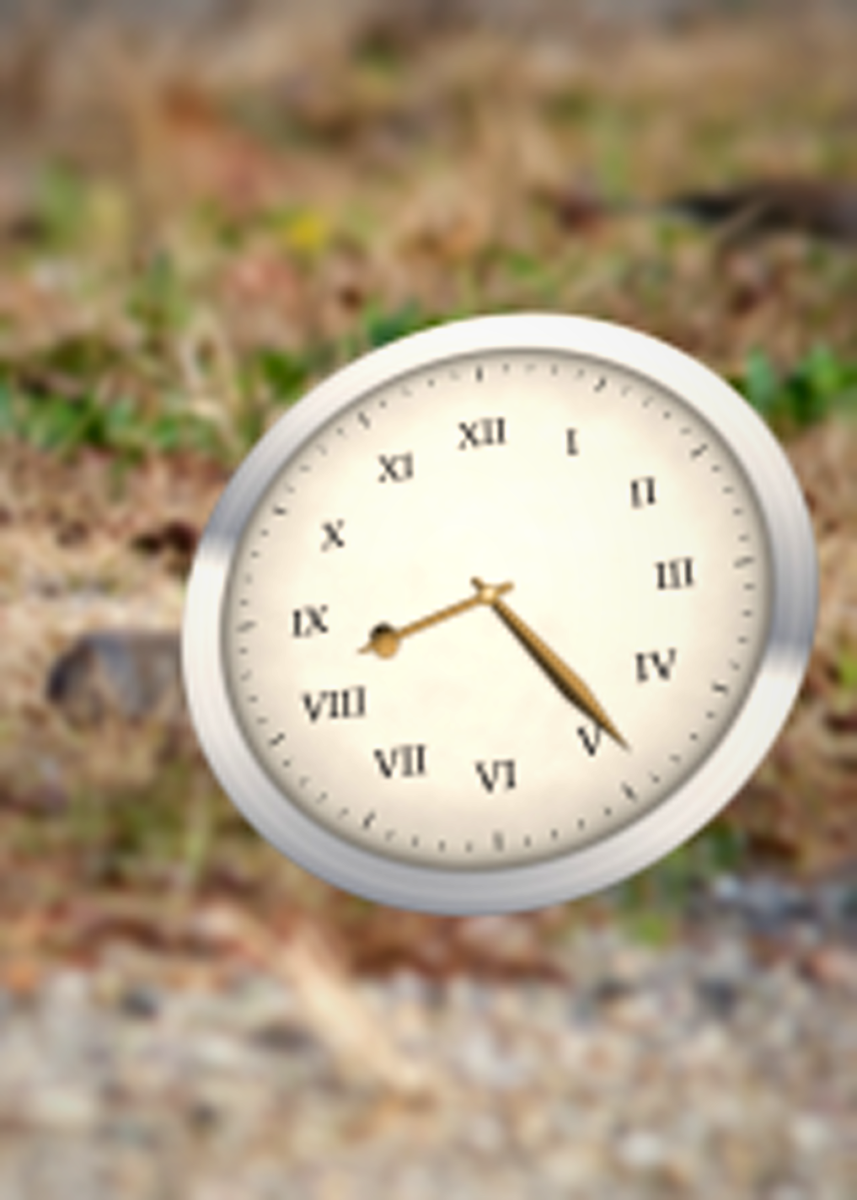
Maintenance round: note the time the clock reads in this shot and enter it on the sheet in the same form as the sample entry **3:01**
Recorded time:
**8:24**
